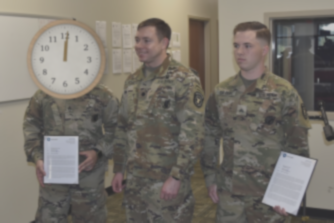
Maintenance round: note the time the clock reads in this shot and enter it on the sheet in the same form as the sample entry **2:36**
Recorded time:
**12:01**
